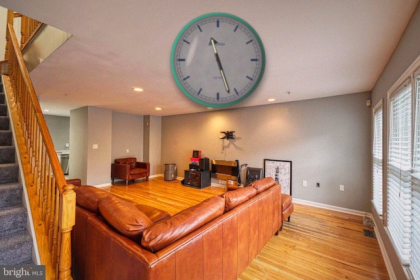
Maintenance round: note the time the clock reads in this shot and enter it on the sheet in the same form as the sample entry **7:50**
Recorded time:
**11:27**
